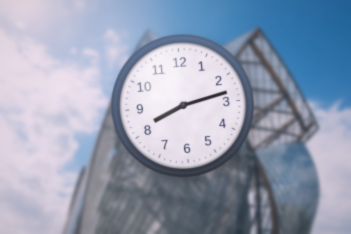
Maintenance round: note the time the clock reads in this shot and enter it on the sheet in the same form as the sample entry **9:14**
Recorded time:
**8:13**
